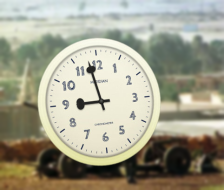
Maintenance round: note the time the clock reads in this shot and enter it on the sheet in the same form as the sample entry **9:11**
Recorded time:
**8:58**
